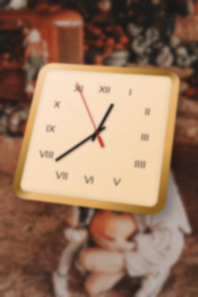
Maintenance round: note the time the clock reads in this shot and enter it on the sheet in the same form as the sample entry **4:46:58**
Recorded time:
**12:37:55**
